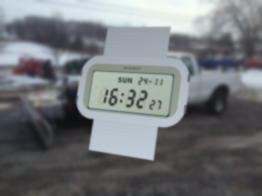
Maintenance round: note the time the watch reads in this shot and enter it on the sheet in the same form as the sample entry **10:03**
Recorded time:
**16:32**
